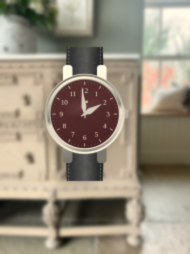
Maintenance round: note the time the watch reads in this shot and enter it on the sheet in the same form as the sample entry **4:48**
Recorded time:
**1:59**
